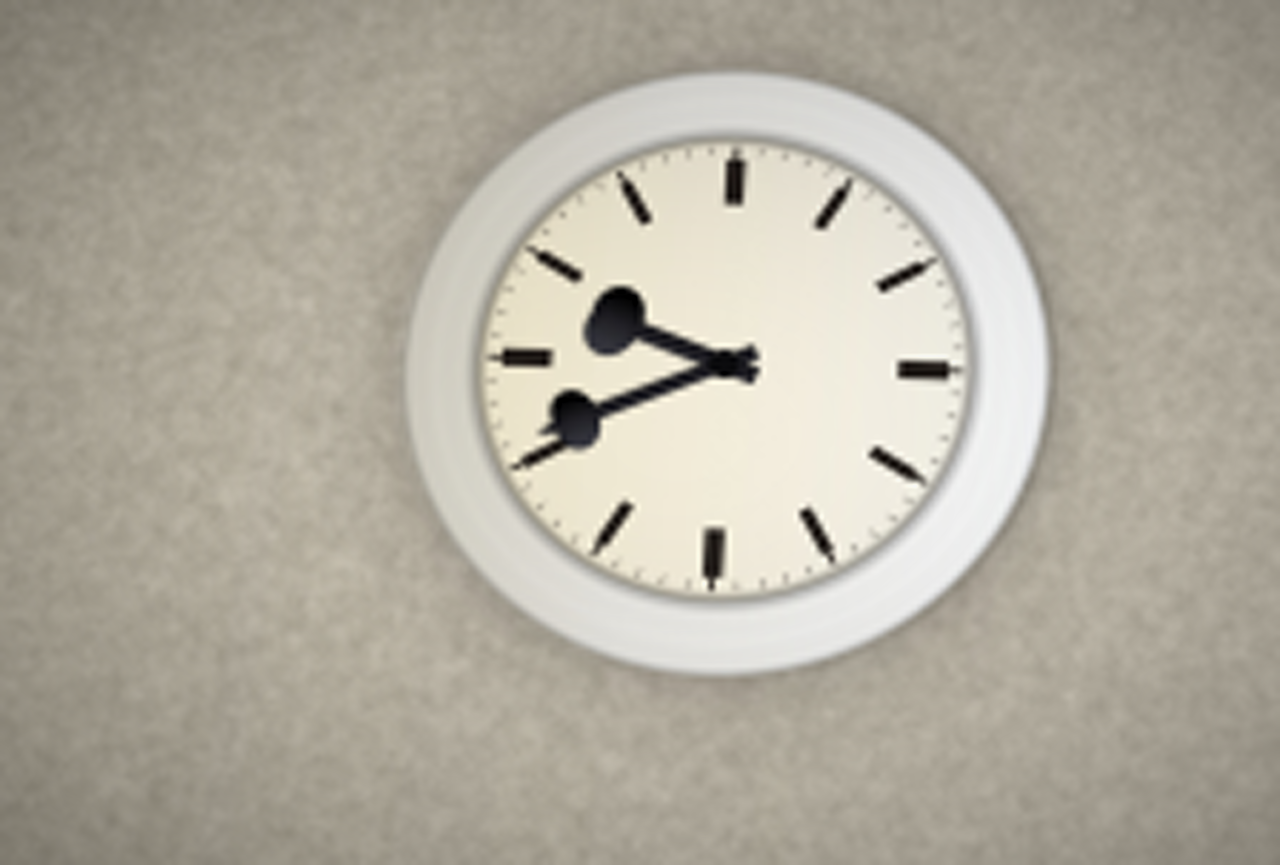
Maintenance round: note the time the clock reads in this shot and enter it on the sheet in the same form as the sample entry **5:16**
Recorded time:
**9:41**
